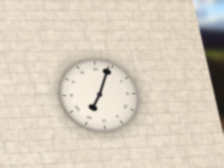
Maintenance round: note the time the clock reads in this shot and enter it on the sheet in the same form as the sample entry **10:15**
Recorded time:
**7:04**
